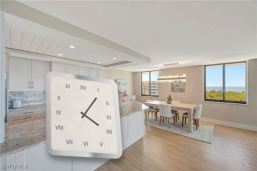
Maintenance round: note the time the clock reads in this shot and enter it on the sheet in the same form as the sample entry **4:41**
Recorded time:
**4:06**
